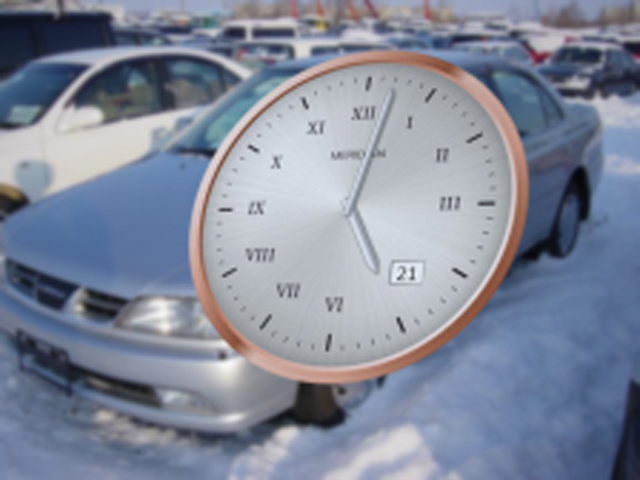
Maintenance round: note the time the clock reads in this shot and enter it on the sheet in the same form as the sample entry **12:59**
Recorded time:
**5:02**
